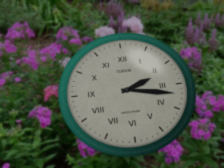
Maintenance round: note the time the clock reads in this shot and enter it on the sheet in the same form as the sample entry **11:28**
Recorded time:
**2:17**
